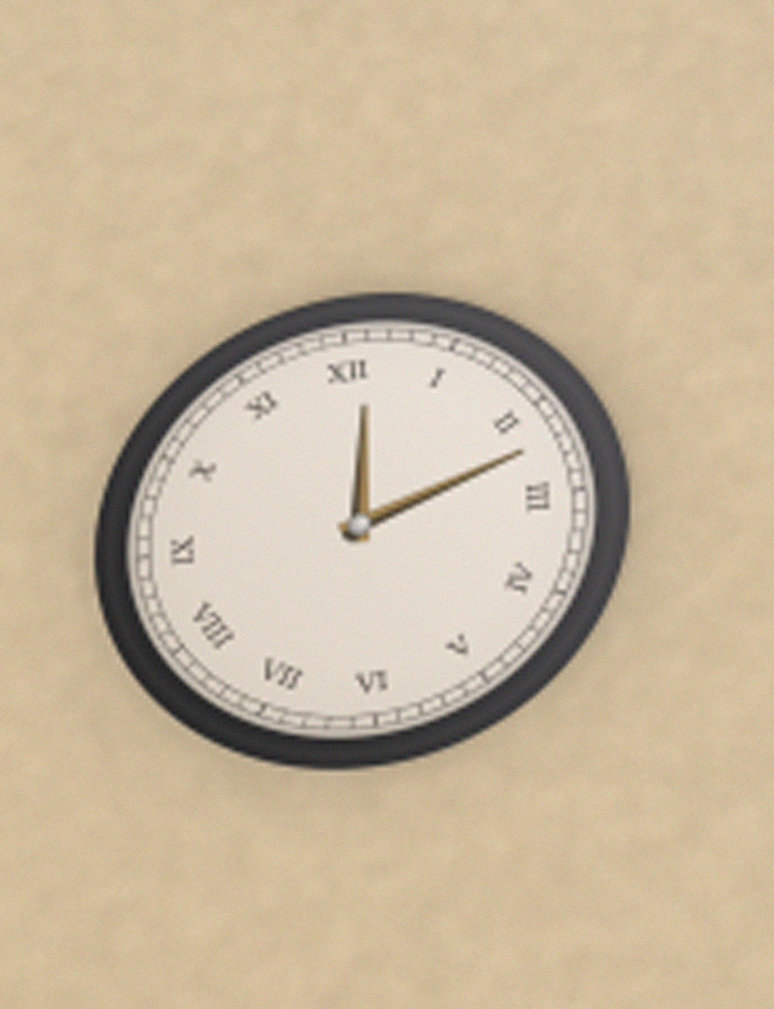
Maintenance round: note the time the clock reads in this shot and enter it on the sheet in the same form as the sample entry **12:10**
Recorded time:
**12:12**
